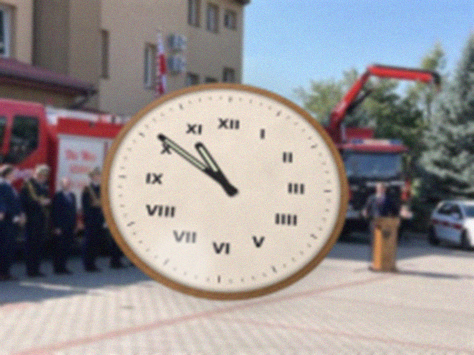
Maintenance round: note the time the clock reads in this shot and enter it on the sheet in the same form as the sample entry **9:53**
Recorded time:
**10:51**
